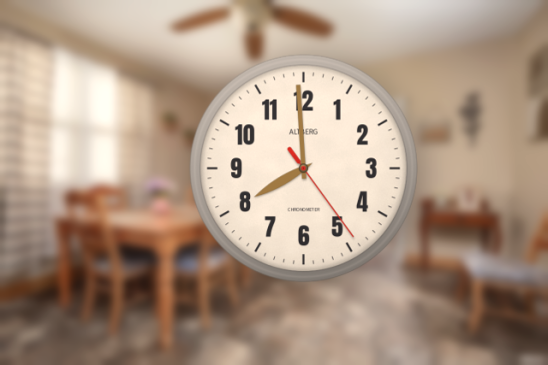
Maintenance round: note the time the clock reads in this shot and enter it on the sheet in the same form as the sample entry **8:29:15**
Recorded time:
**7:59:24**
